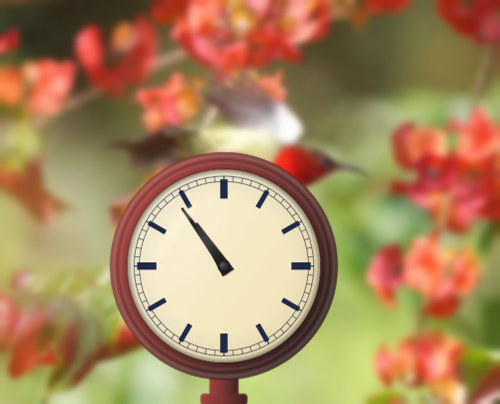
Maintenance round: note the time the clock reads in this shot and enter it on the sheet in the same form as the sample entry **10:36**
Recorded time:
**10:54**
